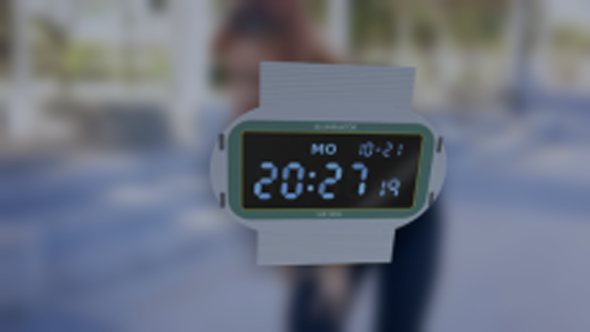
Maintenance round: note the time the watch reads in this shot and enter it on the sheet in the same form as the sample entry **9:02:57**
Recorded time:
**20:27:19**
